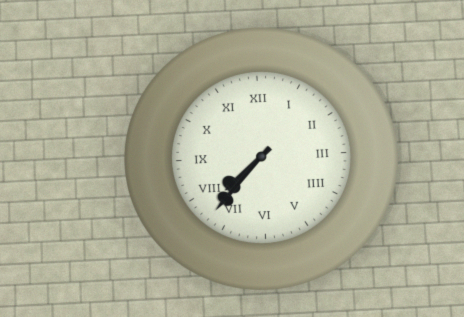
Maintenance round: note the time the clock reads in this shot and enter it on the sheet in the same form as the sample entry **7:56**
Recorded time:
**7:37**
